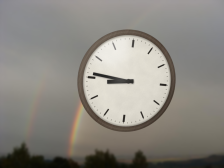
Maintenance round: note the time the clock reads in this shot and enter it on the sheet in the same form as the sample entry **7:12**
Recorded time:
**8:46**
